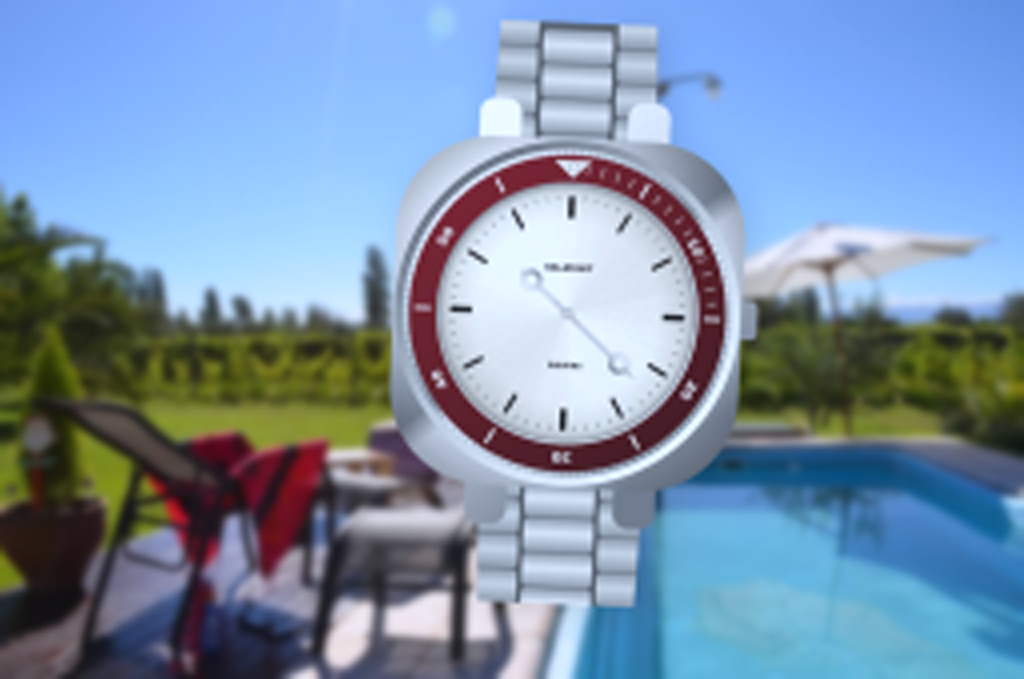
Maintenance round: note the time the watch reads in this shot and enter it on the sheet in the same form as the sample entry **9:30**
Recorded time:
**10:22**
